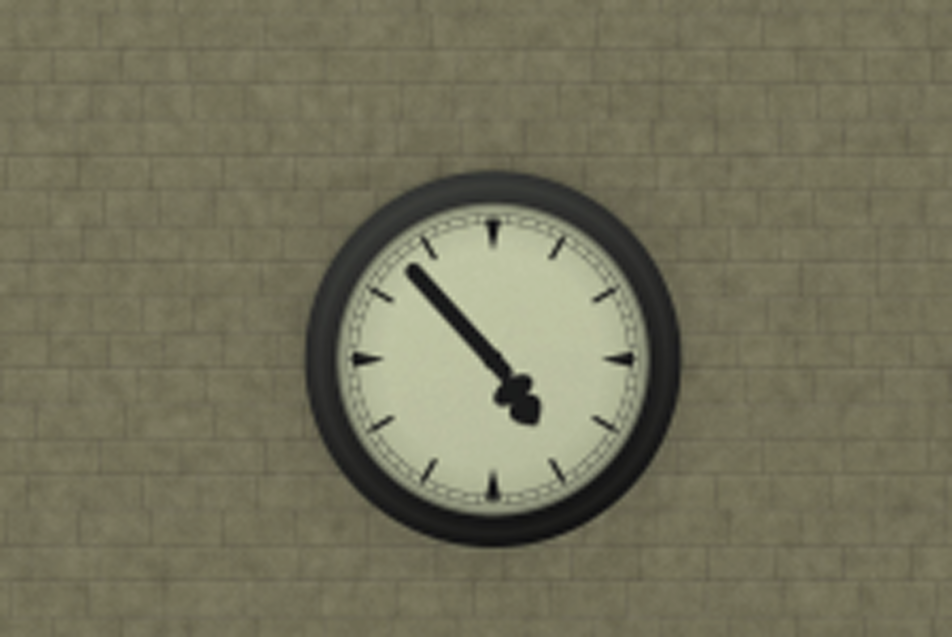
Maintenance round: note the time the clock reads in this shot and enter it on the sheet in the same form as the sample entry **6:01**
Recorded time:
**4:53**
